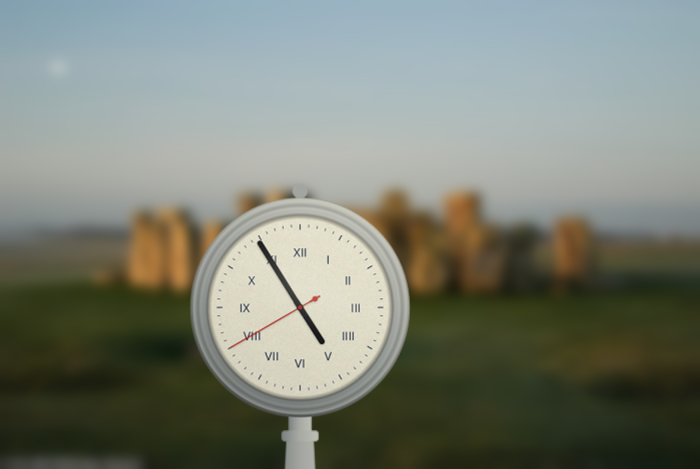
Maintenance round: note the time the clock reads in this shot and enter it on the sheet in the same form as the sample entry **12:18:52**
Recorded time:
**4:54:40**
